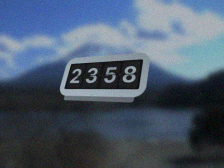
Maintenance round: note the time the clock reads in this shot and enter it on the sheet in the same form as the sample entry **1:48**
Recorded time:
**23:58**
